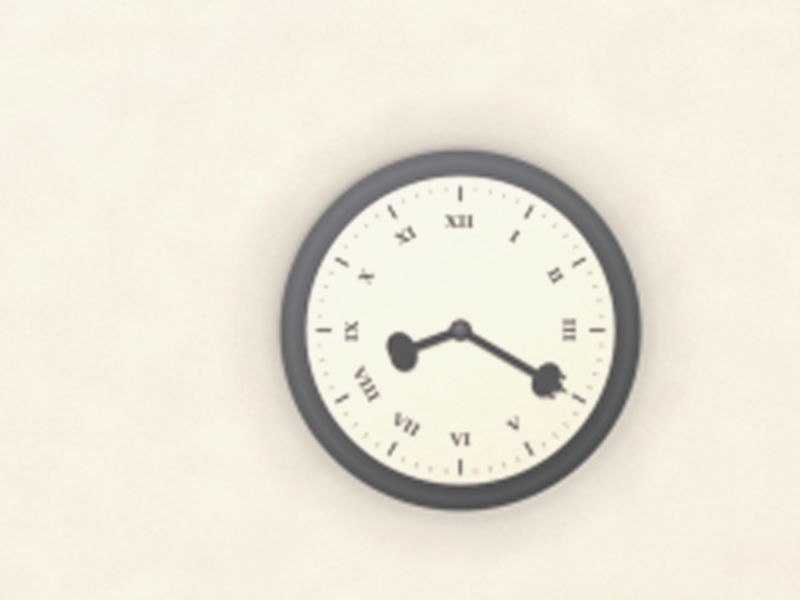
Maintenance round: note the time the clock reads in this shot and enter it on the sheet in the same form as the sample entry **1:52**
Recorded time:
**8:20**
